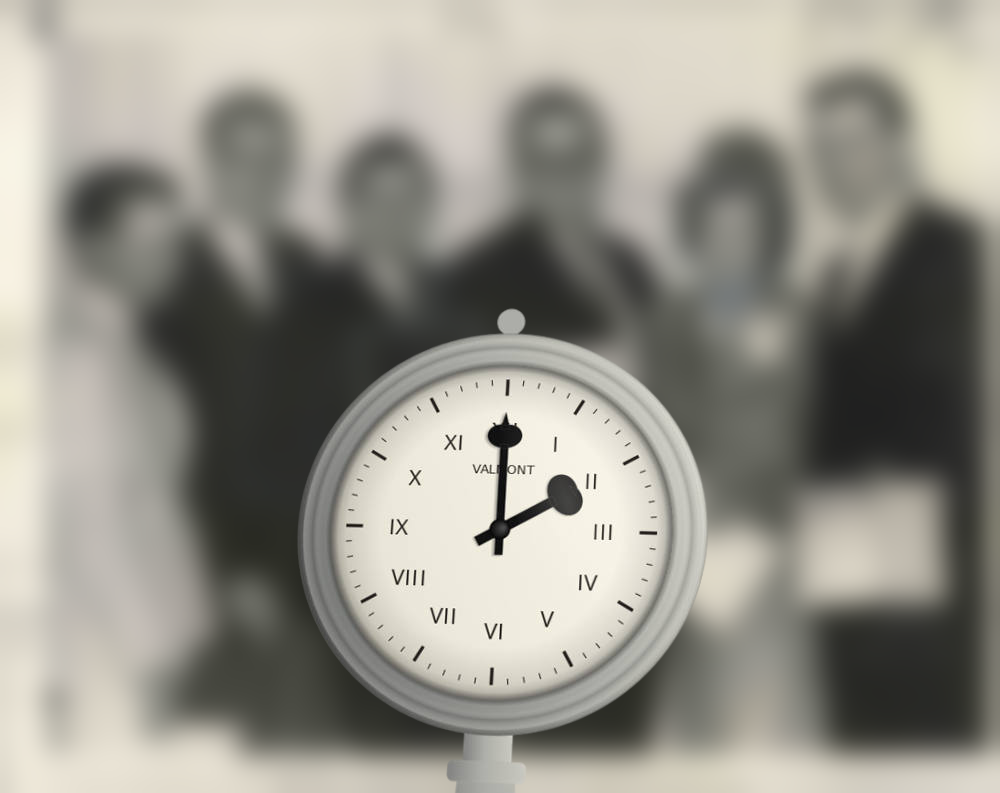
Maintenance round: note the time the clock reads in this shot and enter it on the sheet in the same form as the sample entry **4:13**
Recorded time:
**2:00**
